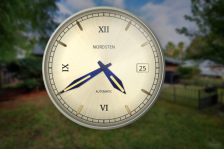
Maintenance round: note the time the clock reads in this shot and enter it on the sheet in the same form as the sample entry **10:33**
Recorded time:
**4:40**
